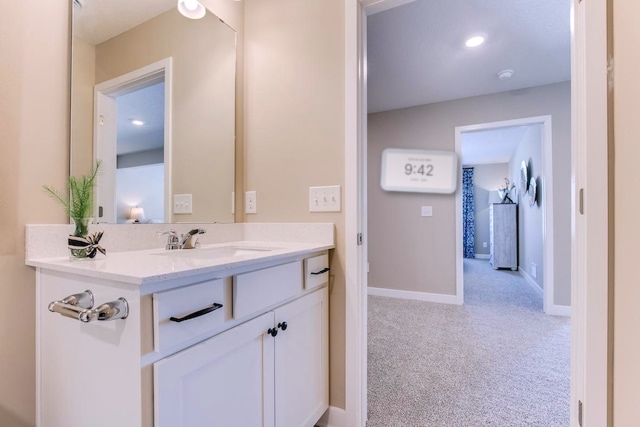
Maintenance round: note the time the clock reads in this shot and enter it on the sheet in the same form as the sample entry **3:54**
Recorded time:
**9:42**
